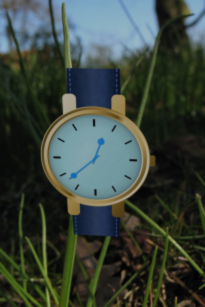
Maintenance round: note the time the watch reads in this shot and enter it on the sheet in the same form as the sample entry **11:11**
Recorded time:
**12:38**
